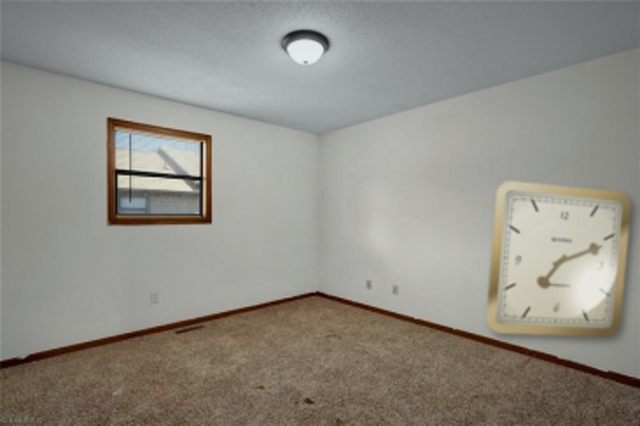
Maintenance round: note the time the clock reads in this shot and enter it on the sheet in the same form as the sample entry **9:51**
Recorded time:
**7:11**
